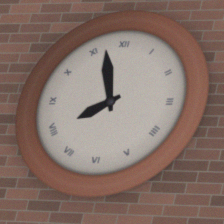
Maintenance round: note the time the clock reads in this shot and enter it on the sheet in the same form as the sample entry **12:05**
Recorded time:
**7:57**
